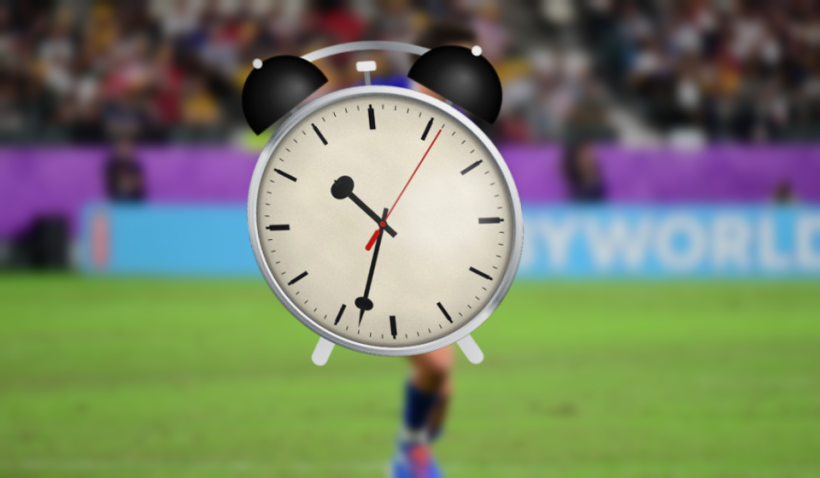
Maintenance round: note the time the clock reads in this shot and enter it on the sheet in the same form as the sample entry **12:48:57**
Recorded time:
**10:33:06**
